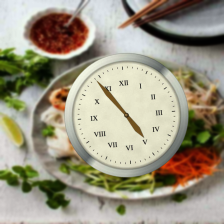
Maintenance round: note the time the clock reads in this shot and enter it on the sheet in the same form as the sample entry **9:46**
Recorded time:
**4:54**
